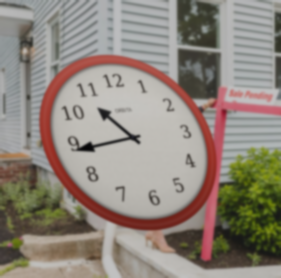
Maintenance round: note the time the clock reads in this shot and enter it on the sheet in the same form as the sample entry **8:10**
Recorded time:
**10:44**
